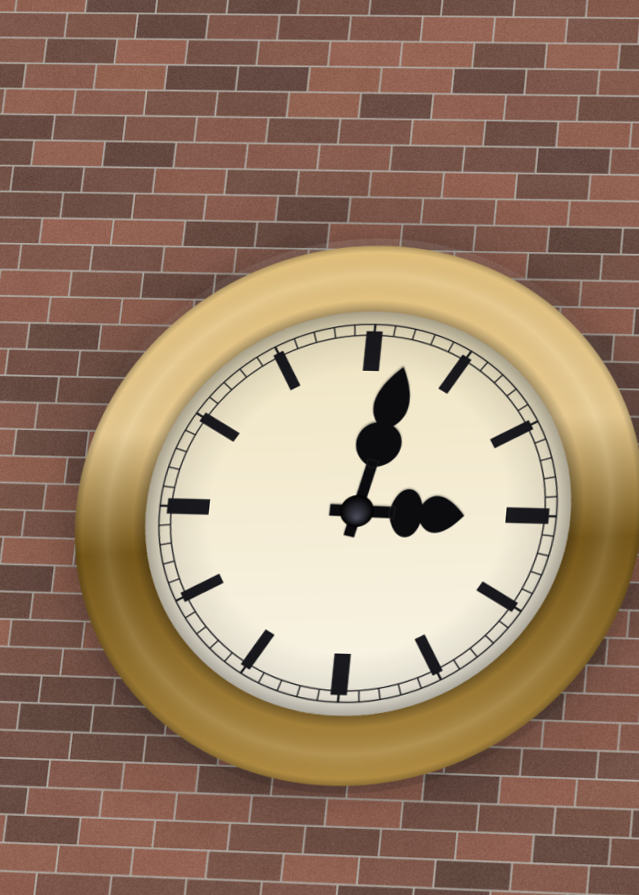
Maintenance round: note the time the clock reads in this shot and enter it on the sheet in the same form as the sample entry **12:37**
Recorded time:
**3:02**
